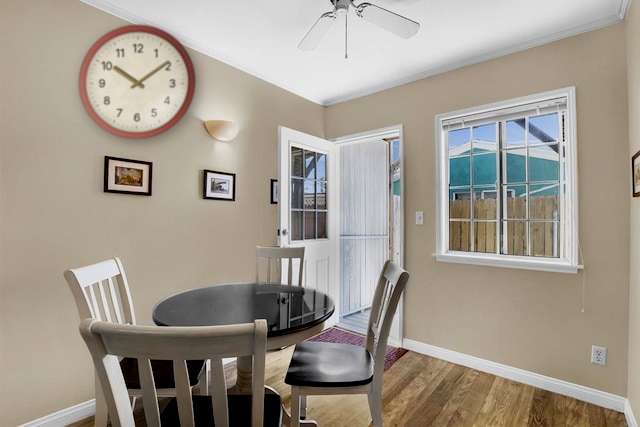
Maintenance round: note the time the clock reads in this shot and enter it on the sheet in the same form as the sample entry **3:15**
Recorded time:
**10:09**
